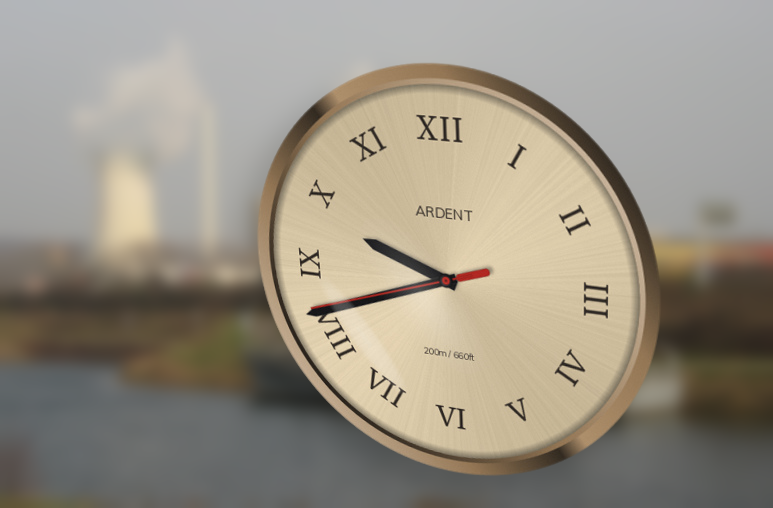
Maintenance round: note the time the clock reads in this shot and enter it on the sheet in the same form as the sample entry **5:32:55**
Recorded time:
**9:41:42**
